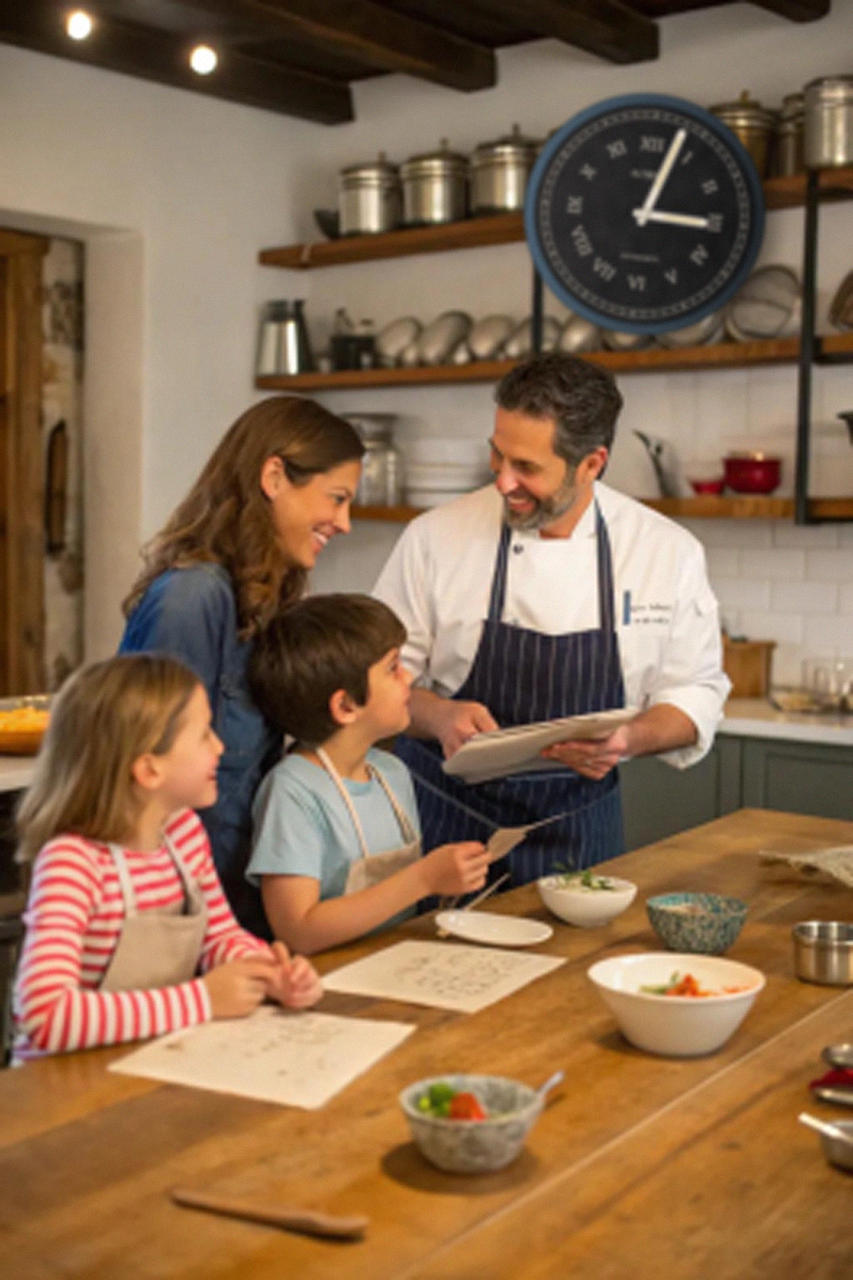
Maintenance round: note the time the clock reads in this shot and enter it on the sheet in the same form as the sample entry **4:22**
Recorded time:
**3:03**
